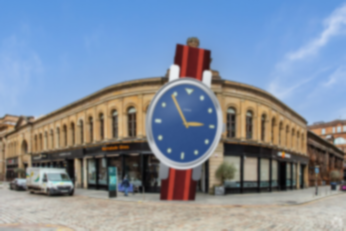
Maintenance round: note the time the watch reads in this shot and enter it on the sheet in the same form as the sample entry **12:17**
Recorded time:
**2:54**
